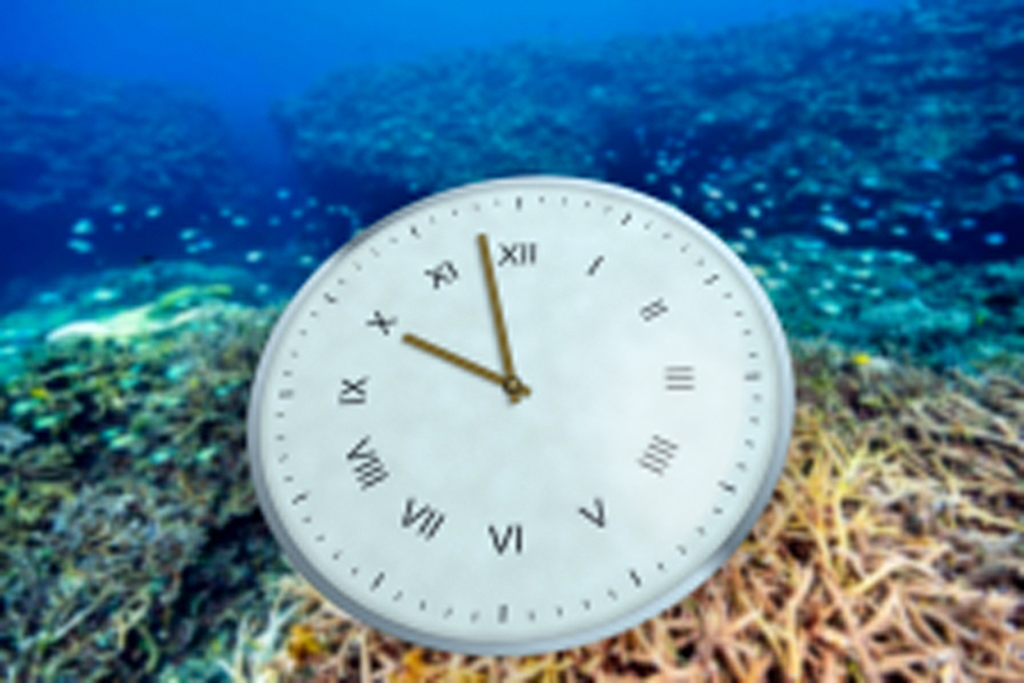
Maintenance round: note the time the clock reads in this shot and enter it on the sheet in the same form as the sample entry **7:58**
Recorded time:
**9:58**
